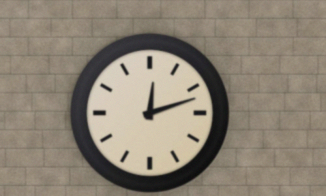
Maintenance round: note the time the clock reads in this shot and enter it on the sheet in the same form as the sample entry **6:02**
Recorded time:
**12:12**
